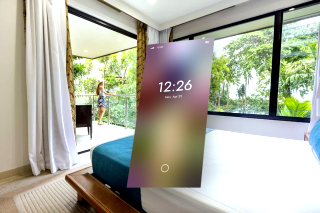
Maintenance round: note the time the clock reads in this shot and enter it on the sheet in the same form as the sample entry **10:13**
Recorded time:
**12:26**
